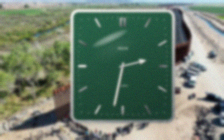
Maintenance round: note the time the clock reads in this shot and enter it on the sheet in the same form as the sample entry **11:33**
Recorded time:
**2:32**
